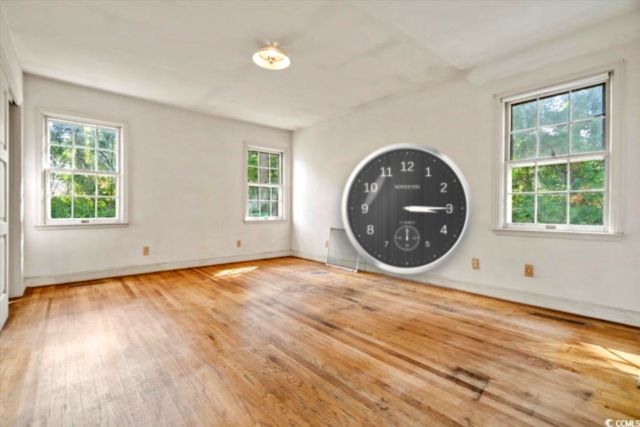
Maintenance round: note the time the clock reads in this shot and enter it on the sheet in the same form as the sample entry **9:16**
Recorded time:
**3:15**
